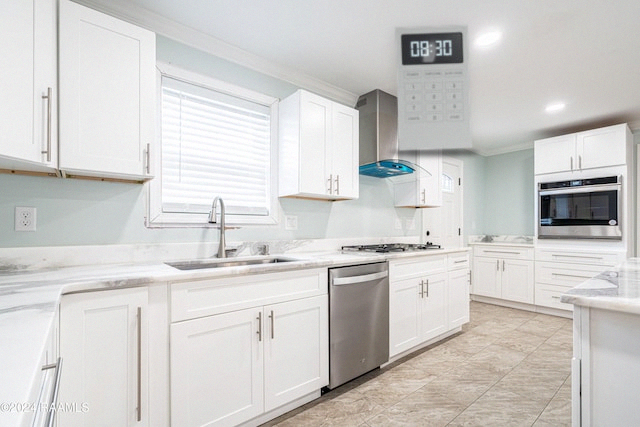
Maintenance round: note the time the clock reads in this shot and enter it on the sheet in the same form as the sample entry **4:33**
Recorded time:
**8:30**
